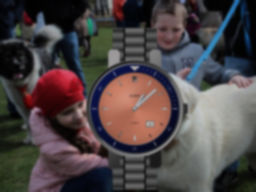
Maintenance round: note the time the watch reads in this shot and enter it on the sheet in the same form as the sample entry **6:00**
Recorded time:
**1:08**
